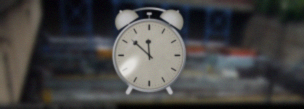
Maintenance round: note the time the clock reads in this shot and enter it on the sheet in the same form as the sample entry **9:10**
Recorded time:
**11:52**
